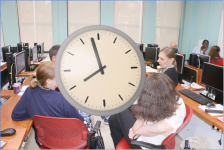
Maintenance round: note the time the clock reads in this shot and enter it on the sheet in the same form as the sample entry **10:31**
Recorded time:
**7:58**
